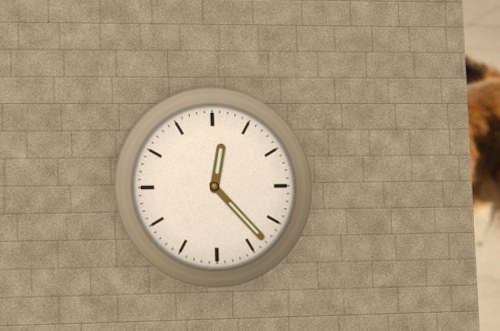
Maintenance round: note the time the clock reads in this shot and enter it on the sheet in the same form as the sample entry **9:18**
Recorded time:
**12:23**
